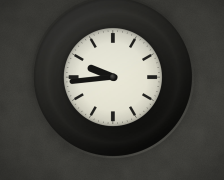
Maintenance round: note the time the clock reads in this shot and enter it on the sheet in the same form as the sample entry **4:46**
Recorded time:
**9:44**
